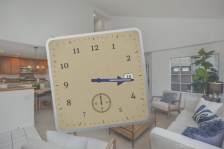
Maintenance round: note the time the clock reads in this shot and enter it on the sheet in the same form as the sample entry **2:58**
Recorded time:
**3:16**
